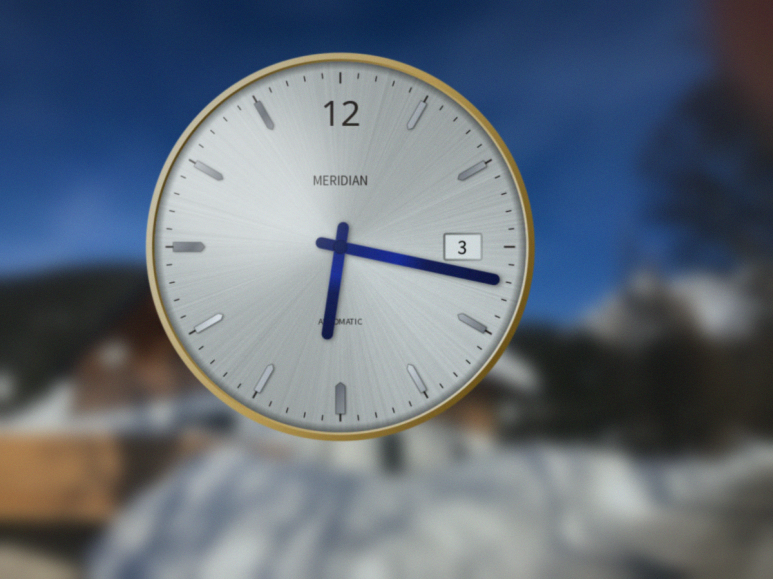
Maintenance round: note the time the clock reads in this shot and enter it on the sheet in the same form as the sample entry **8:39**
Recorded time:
**6:17**
